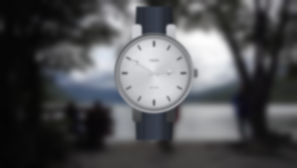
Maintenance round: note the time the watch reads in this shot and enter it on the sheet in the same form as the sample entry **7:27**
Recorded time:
**2:50**
